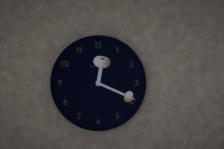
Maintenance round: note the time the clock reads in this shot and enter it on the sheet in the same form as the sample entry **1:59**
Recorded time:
**12:19**
